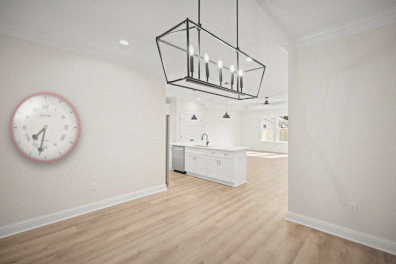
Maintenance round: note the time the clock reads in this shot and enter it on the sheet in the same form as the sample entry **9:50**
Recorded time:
**7:32**
